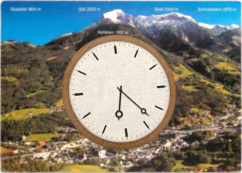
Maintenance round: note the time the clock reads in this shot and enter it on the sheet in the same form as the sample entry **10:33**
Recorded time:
**6:23**
